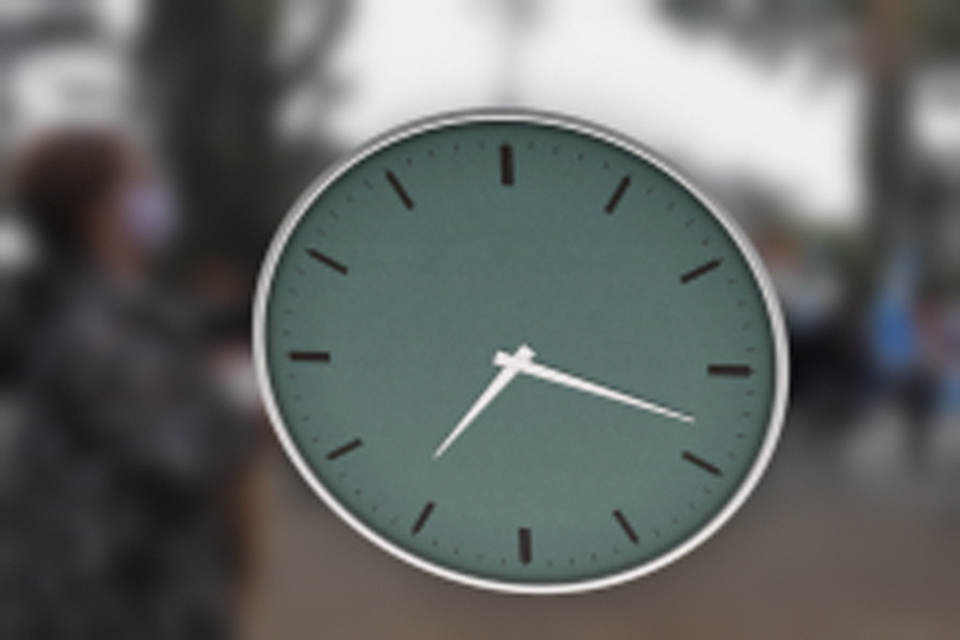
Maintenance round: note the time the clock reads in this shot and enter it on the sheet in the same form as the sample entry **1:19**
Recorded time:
**7:18**
